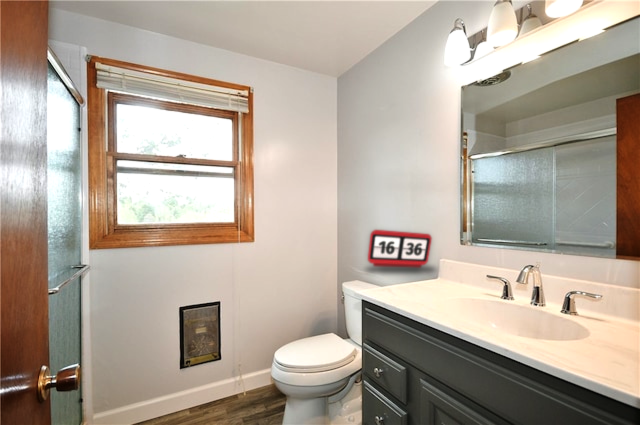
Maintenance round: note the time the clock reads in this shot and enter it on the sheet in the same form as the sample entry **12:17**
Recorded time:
**16:36**
